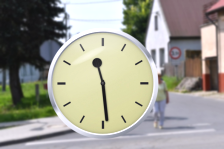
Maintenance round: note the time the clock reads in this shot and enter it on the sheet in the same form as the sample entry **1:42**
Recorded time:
**11:29**
